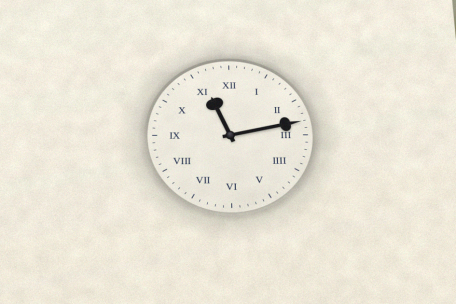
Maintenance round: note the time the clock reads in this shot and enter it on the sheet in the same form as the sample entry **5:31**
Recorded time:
**11:13**
